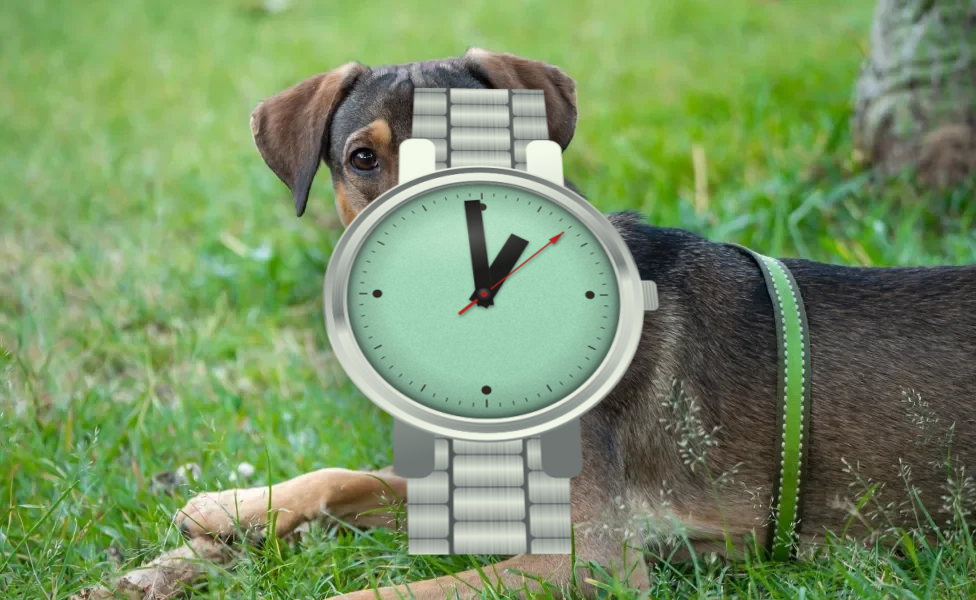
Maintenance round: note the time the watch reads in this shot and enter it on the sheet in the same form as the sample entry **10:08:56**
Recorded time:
**12:59:08**
